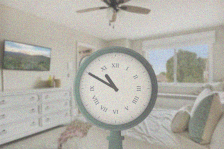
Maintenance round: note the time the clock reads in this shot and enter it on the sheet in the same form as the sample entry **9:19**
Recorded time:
**10:50**
